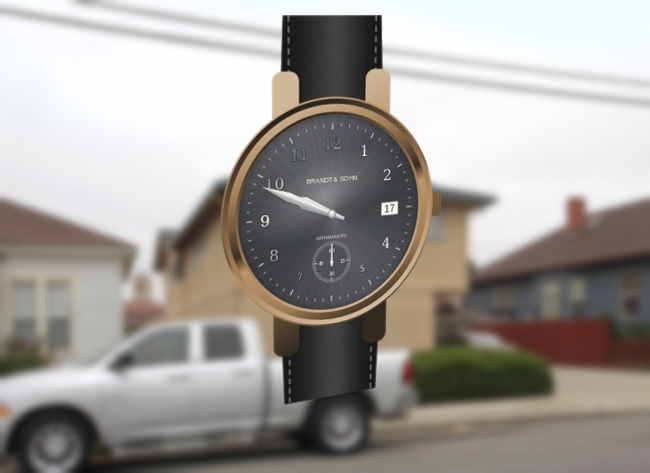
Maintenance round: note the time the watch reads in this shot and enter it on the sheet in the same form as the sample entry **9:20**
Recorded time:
**9:49**
